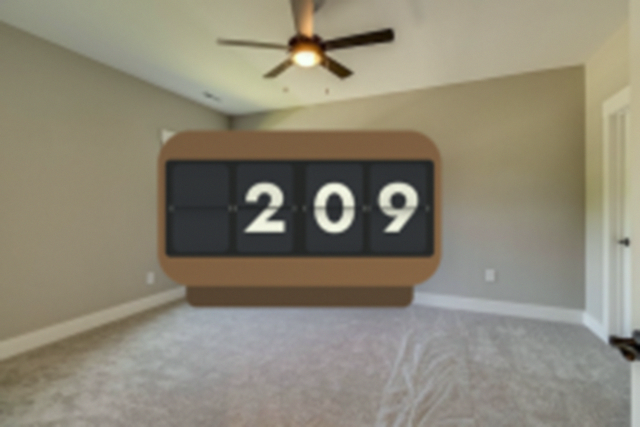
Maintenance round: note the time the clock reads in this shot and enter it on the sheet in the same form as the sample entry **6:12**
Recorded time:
**2:09**
